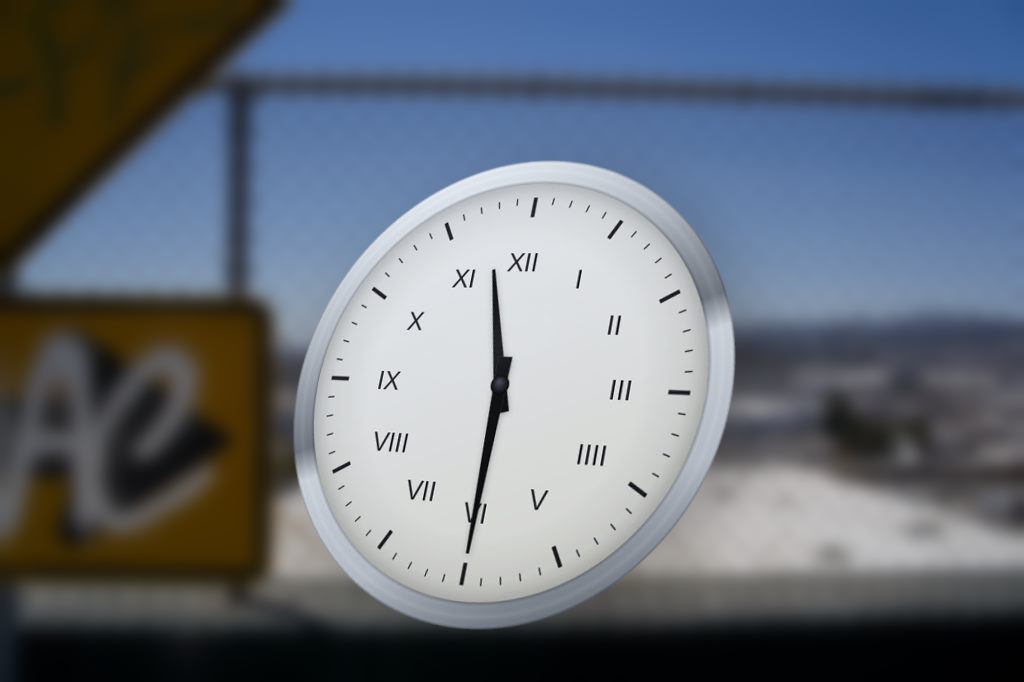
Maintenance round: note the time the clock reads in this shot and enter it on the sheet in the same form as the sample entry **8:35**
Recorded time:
**11:30**
